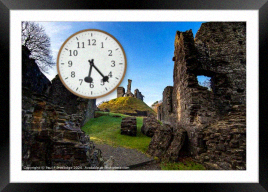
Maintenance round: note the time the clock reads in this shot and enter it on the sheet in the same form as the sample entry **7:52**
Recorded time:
**6:23**
